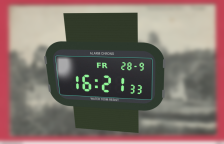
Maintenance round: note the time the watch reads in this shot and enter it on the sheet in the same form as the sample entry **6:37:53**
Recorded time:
**16:21:33**
